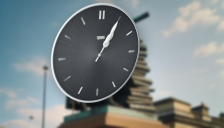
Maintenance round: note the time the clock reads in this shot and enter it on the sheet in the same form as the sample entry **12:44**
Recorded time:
**1:05**
